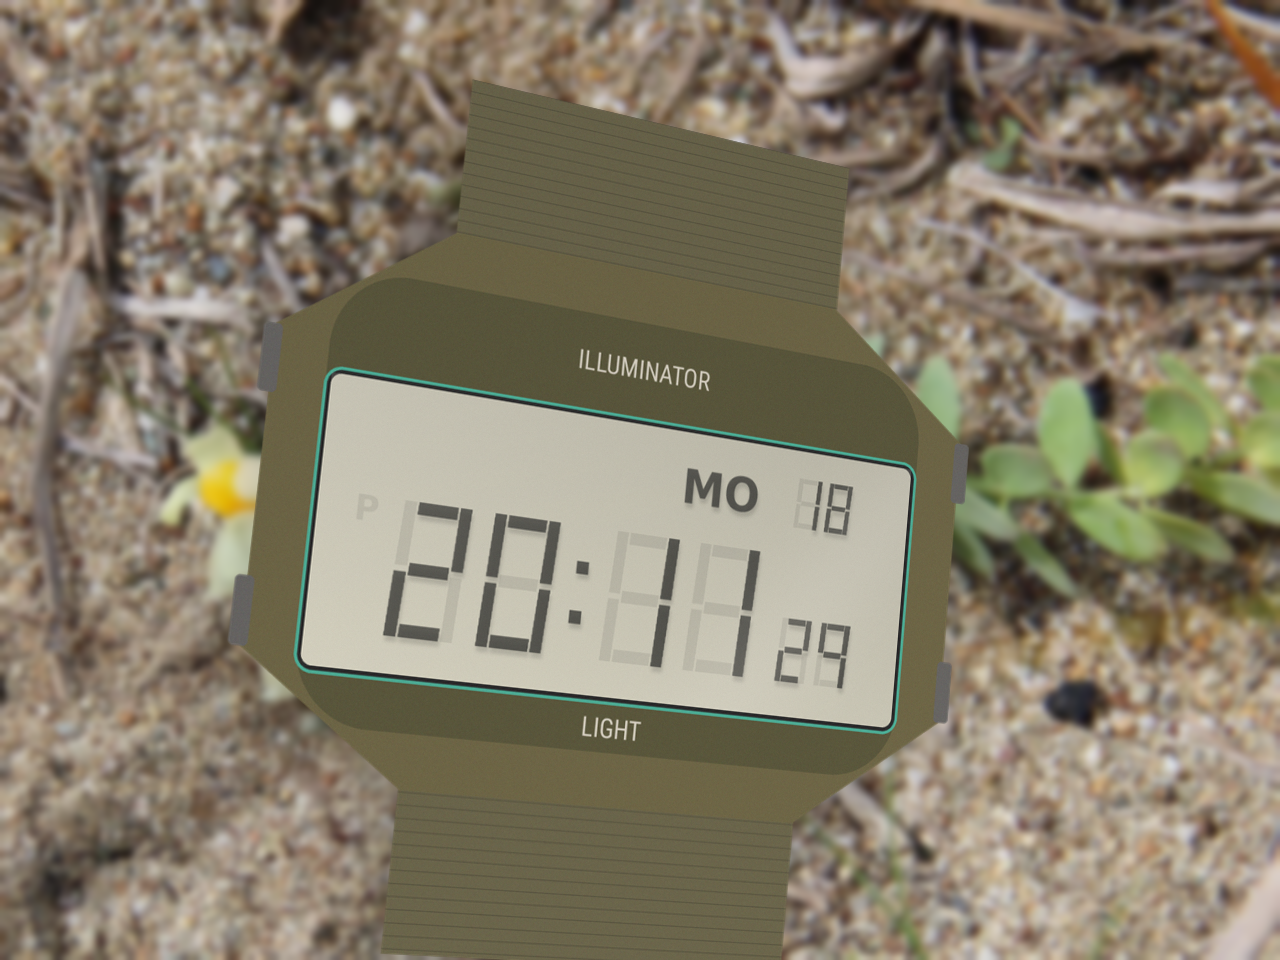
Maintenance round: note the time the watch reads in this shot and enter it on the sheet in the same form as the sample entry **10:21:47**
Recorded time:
**20:11:29**
